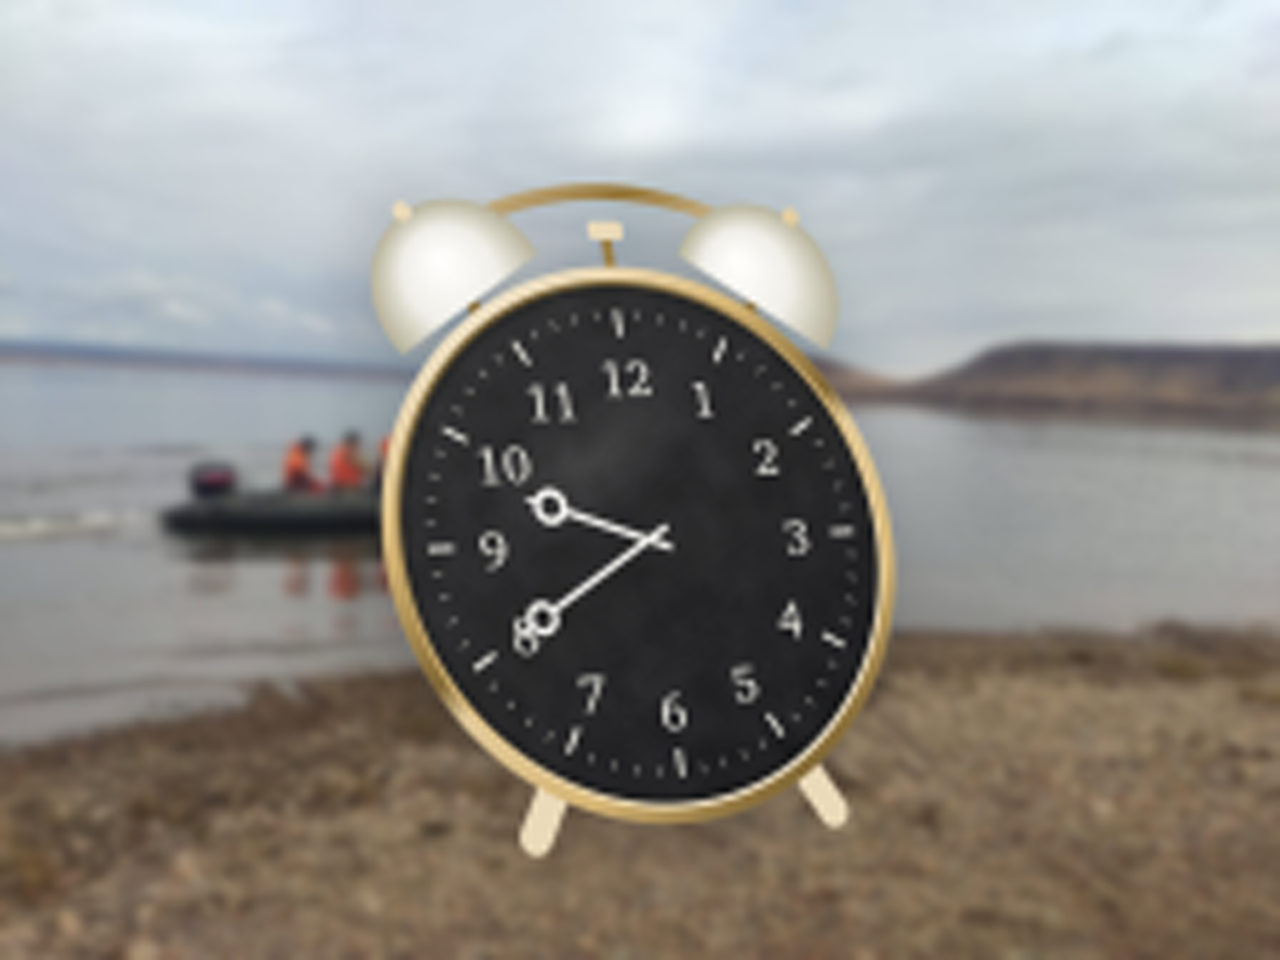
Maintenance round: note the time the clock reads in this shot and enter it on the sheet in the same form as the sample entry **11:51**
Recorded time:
**9:40**
